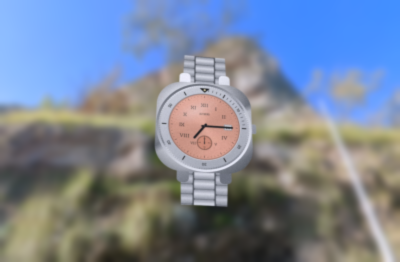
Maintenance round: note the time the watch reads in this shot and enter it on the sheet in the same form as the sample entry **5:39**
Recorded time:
**7:15**
